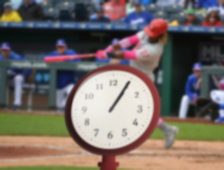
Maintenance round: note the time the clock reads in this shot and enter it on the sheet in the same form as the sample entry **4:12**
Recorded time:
**1:05**
